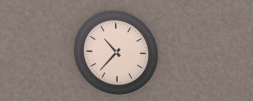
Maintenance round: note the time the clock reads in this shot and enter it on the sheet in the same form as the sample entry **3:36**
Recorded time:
**10:37**
